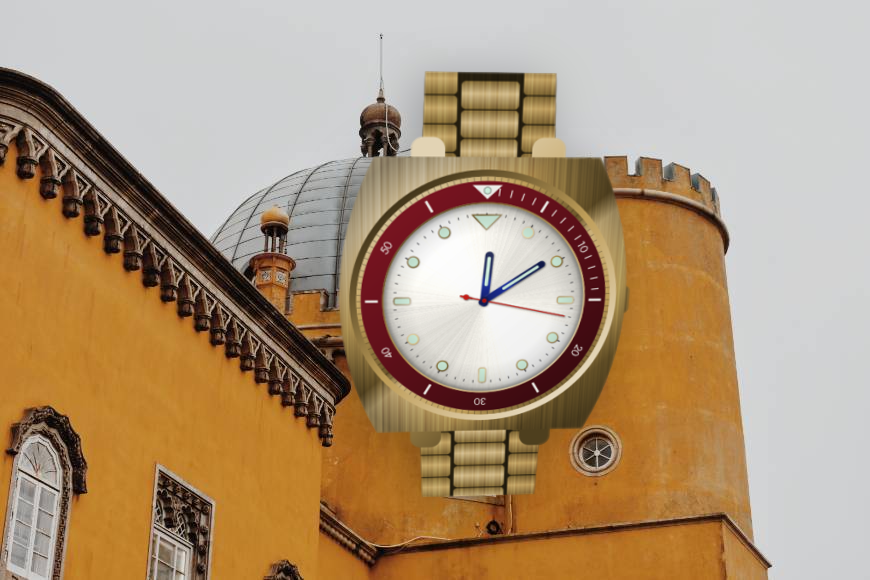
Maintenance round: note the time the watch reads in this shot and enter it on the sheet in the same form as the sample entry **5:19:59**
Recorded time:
**12:09:17**
